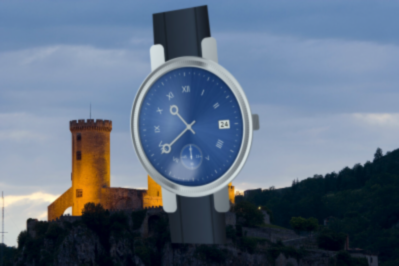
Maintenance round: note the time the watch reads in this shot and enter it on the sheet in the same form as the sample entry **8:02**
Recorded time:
**10:39**
